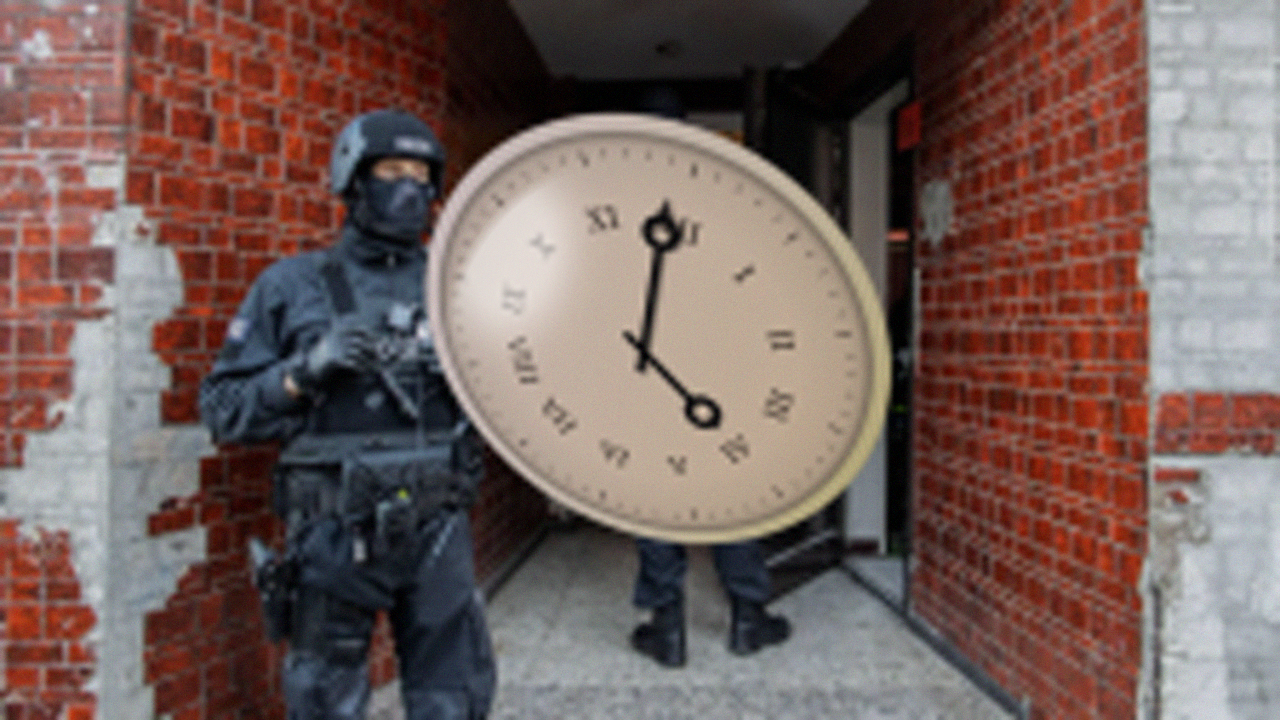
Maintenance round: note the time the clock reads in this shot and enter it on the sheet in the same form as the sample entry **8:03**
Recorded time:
**3:59**
